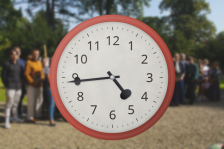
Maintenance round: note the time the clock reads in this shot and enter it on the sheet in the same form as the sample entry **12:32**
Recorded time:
**4:44**
